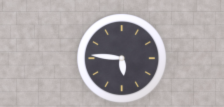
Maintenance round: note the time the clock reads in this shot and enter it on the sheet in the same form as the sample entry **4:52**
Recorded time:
**5:46**
